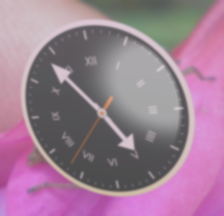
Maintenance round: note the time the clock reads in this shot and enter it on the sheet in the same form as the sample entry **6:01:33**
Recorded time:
**4:53:37**
